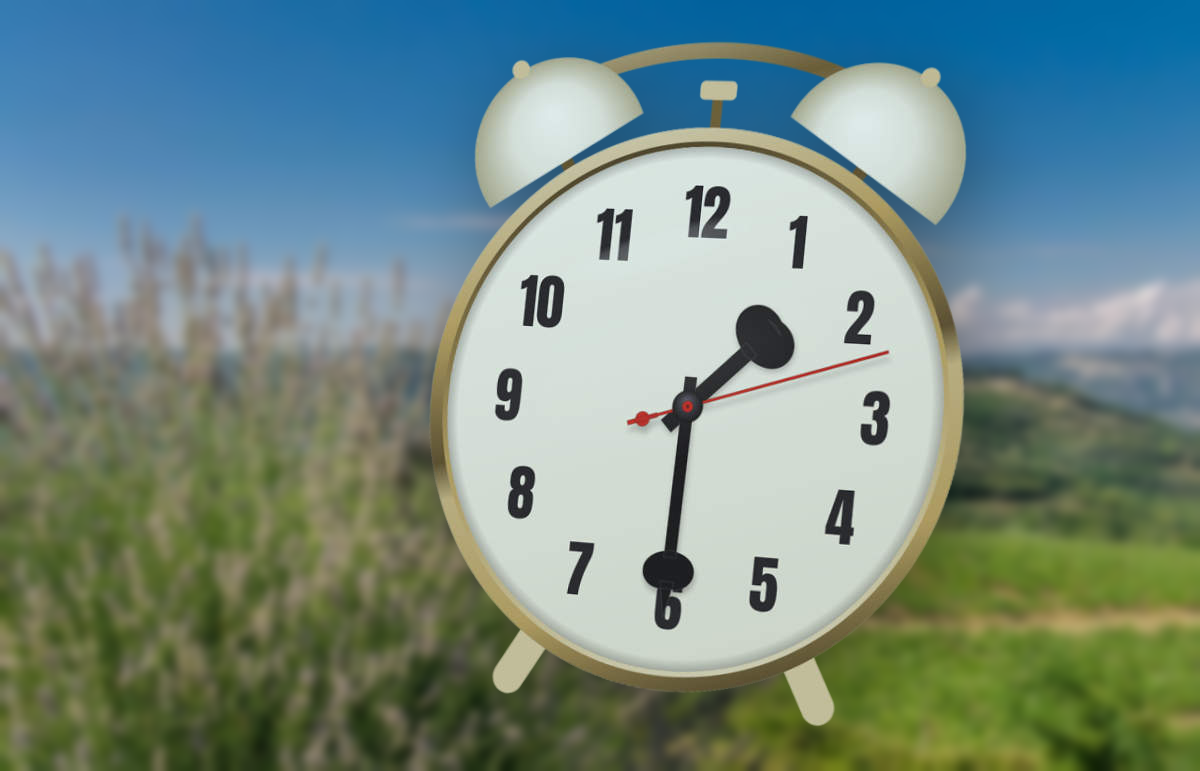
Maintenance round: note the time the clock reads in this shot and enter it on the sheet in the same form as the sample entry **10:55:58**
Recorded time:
**1:30:12**
